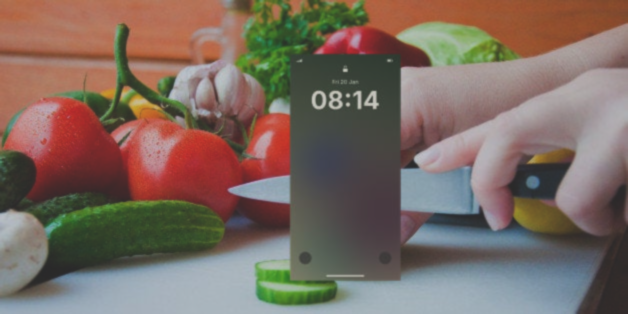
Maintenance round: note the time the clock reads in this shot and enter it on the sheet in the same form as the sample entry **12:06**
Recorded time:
**8:14**
